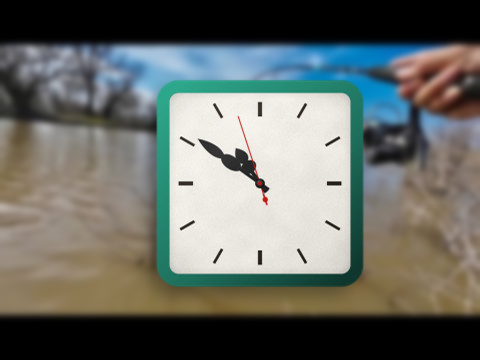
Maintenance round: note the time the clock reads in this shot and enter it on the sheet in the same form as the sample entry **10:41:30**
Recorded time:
**10:50:57**
